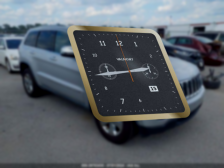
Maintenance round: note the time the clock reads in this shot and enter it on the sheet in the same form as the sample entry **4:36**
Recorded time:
**2:44**
